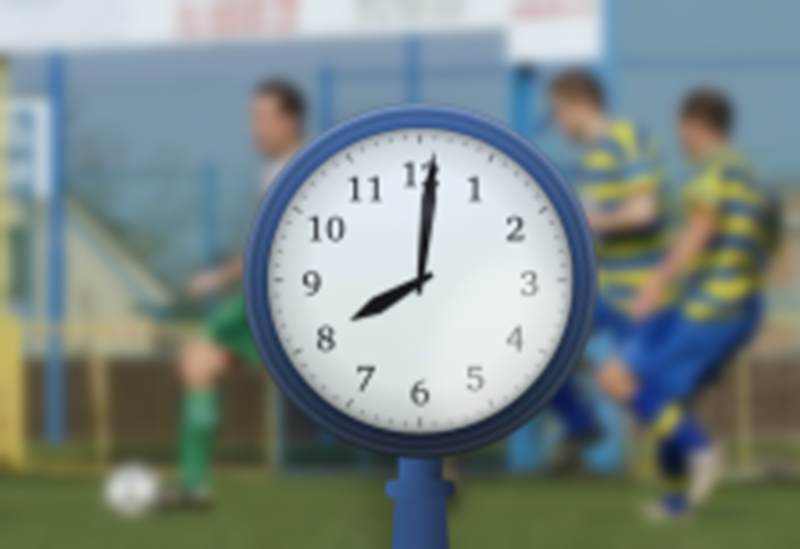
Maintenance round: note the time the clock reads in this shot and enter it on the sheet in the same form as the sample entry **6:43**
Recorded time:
**8:01**
